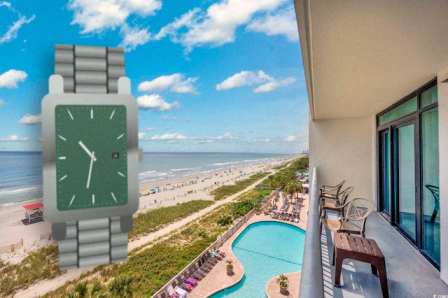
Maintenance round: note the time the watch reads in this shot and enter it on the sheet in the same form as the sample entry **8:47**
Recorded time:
**10:32**
